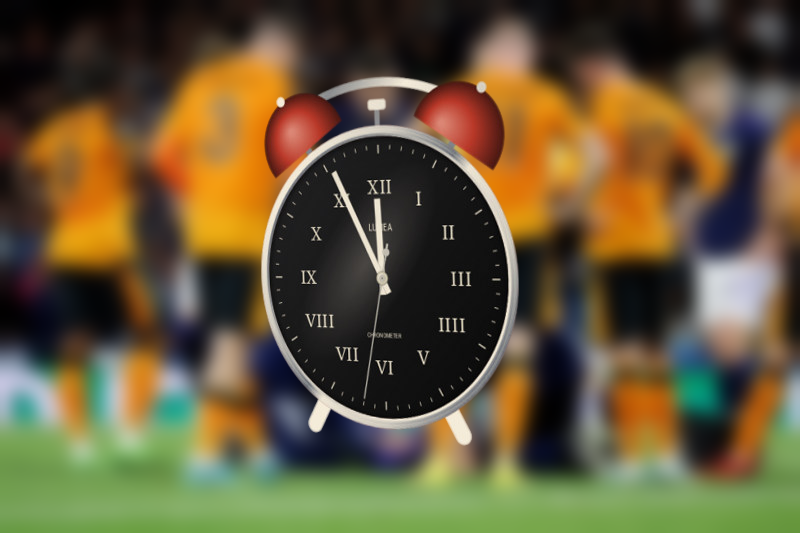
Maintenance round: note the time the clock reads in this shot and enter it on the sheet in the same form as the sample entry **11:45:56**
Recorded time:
**11:55:32**
